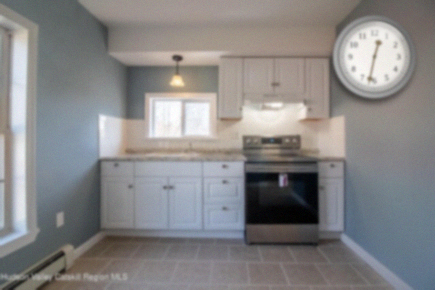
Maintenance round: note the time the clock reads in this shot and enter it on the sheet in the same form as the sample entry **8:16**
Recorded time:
**12:32**
